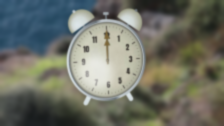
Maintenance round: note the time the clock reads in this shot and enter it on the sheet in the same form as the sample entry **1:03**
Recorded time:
**12:00**
